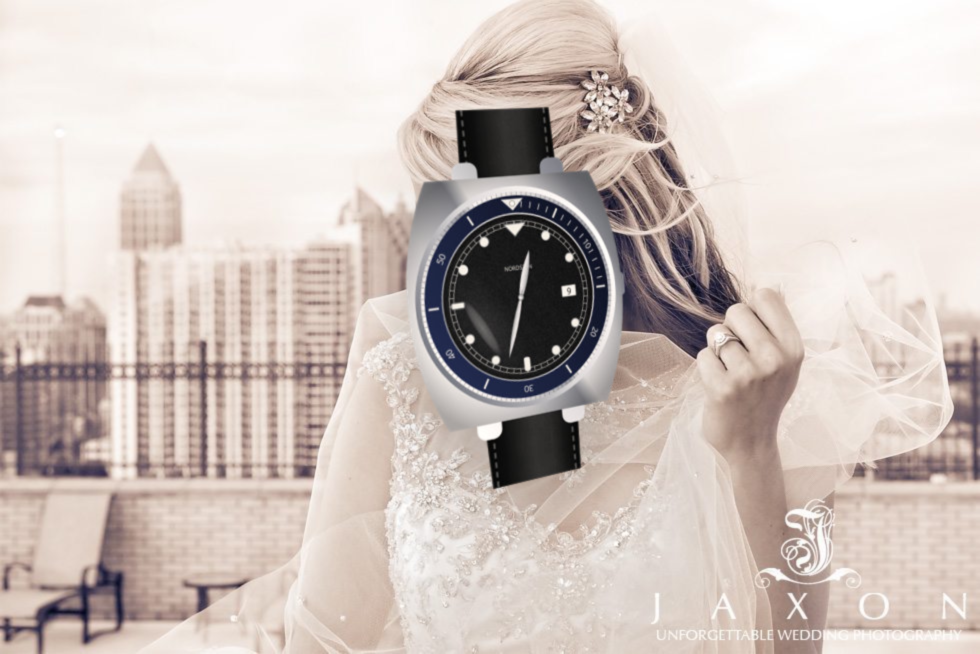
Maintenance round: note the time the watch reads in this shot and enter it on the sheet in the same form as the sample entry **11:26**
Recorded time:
**12:33**
